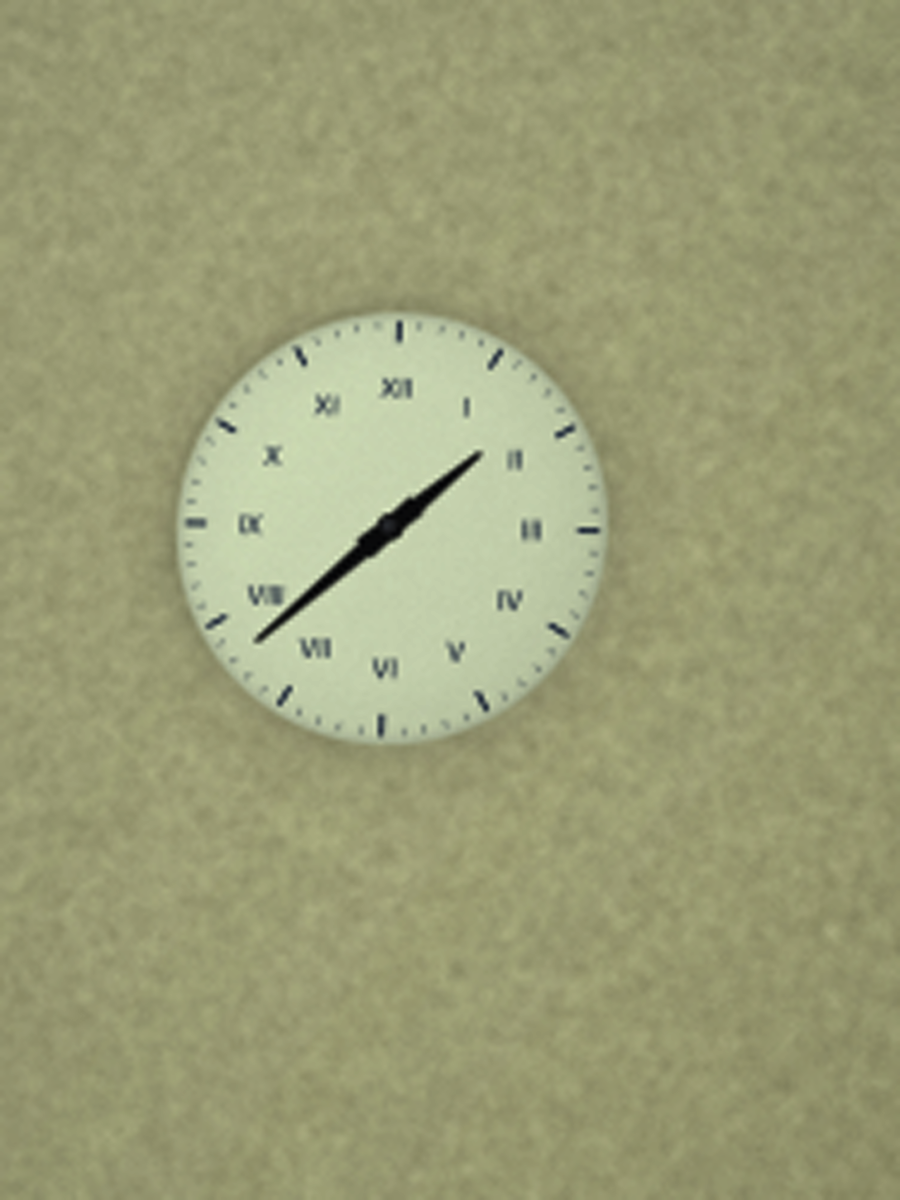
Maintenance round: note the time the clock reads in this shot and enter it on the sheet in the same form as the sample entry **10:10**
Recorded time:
**1:38**
